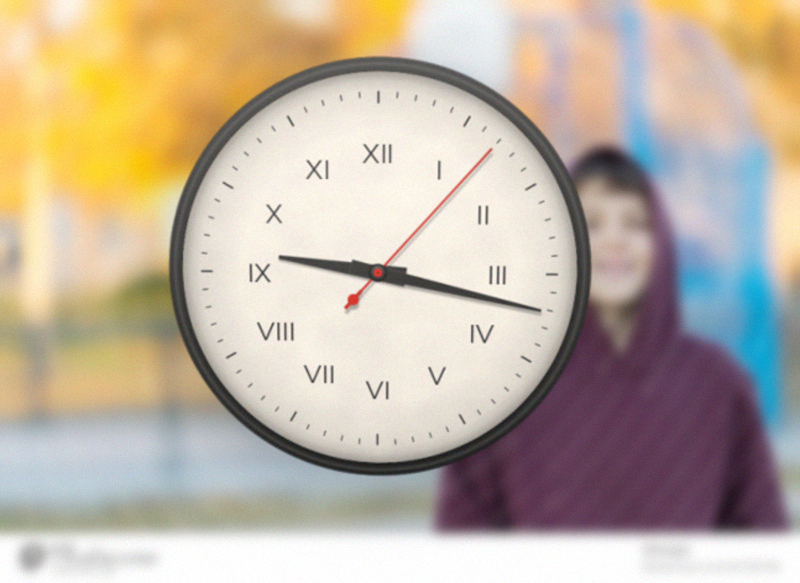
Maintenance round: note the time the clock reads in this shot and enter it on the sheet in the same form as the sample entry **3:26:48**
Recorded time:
**9:17:07**
